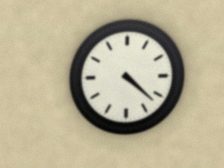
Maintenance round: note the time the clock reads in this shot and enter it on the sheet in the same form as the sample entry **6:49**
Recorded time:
**4:22**
